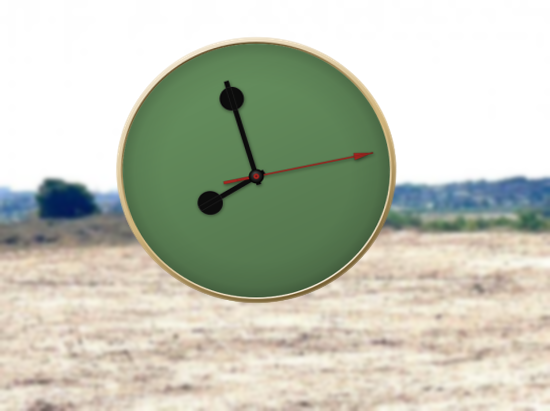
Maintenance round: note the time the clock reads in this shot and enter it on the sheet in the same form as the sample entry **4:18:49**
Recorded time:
**7:57:13**
